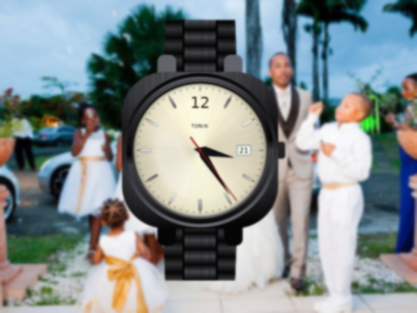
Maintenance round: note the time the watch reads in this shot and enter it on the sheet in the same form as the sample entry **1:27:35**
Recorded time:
**3:24:24**
